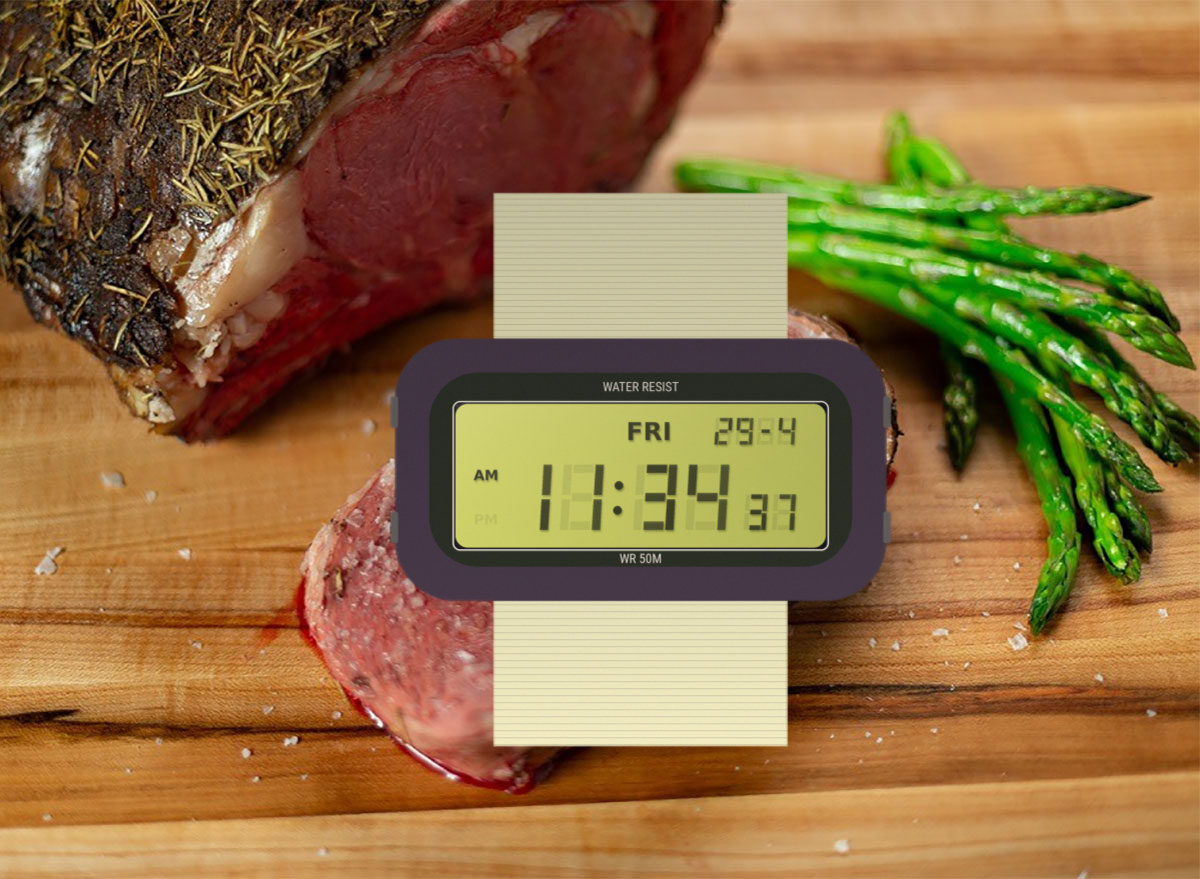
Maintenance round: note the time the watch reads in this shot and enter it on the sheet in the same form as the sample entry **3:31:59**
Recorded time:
**11:34:37**
